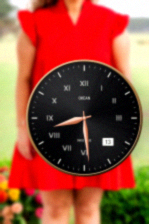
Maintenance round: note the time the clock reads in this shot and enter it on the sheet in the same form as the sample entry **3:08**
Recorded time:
**8:29**
